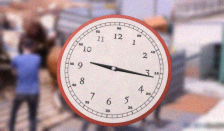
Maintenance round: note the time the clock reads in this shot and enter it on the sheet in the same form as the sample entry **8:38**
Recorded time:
**9:16**
